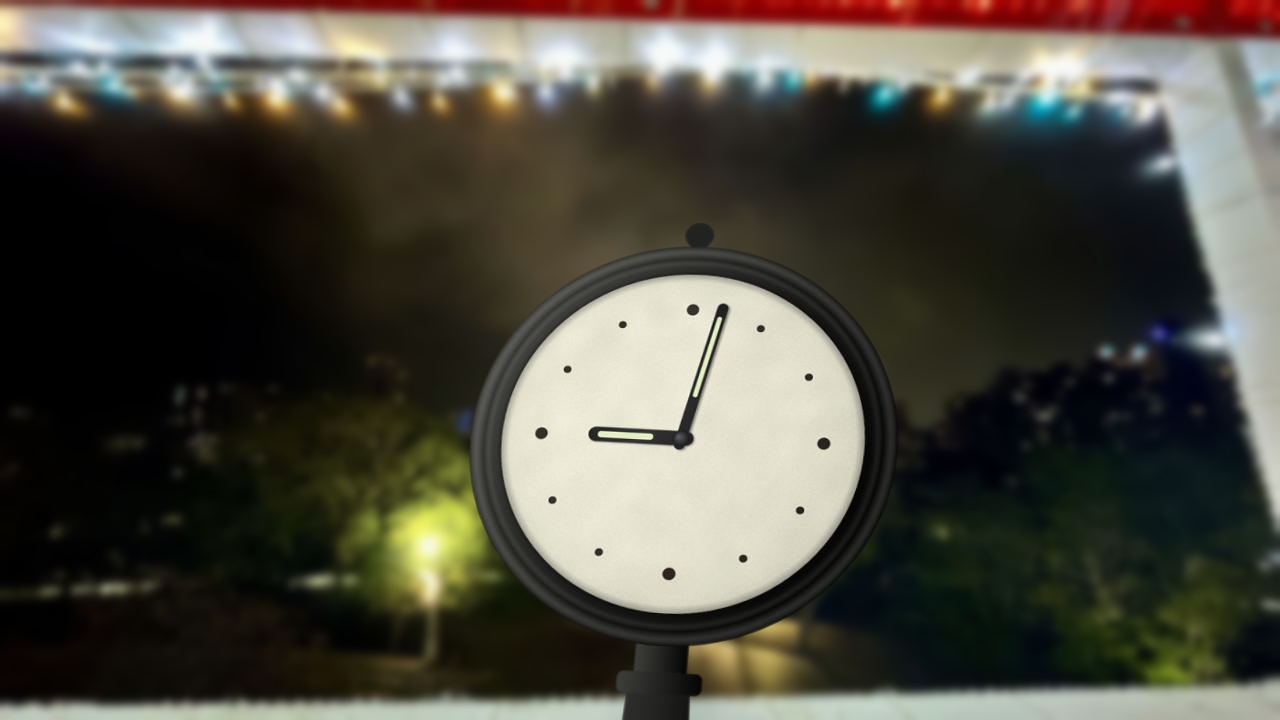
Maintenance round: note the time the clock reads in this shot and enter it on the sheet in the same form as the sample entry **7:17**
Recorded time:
**9:02**
